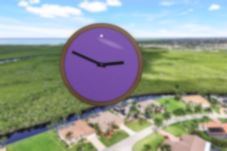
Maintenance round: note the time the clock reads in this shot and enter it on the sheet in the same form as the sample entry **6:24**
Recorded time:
**2:49**
